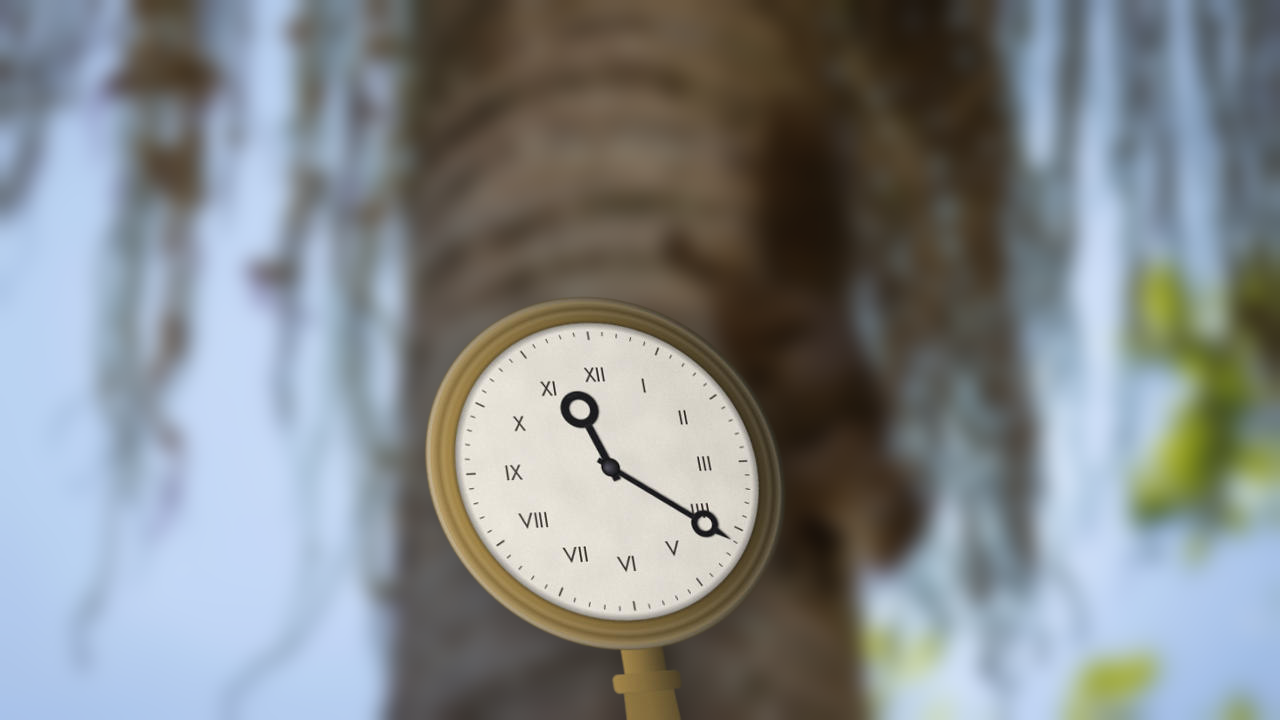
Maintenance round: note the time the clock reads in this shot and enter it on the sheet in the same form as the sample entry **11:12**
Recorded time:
**11:21**
